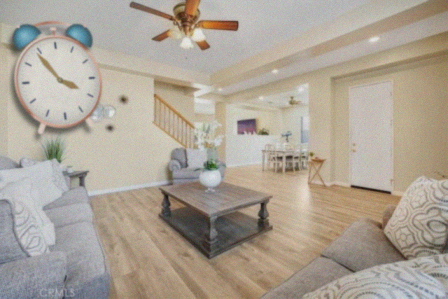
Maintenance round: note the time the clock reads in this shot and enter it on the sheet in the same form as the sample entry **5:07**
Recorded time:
**3:54**
